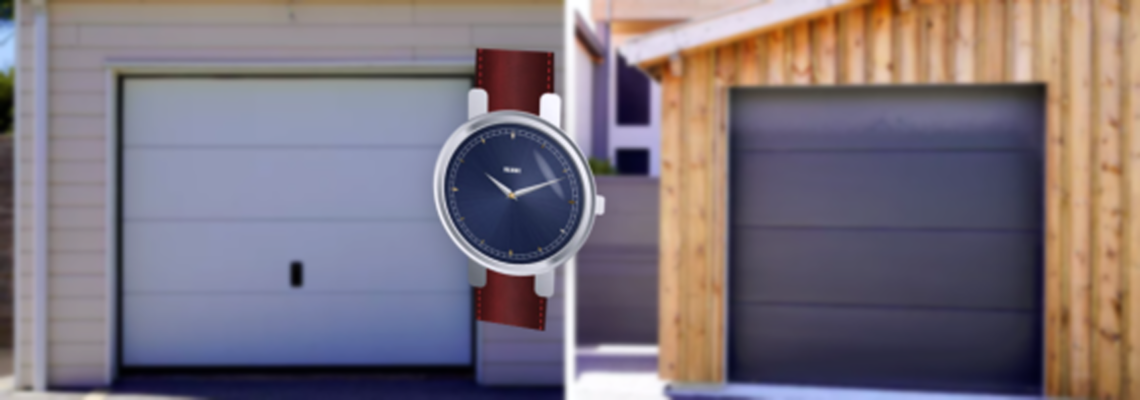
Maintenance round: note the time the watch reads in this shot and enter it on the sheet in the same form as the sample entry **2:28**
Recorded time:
**10:11**
